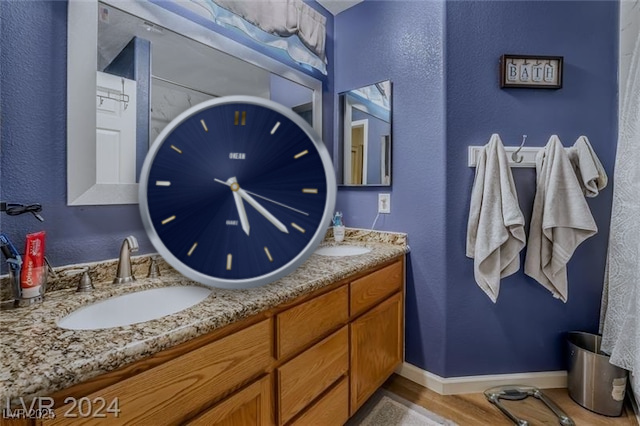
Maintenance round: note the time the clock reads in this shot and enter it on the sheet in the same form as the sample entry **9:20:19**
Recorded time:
**5:21:18**
